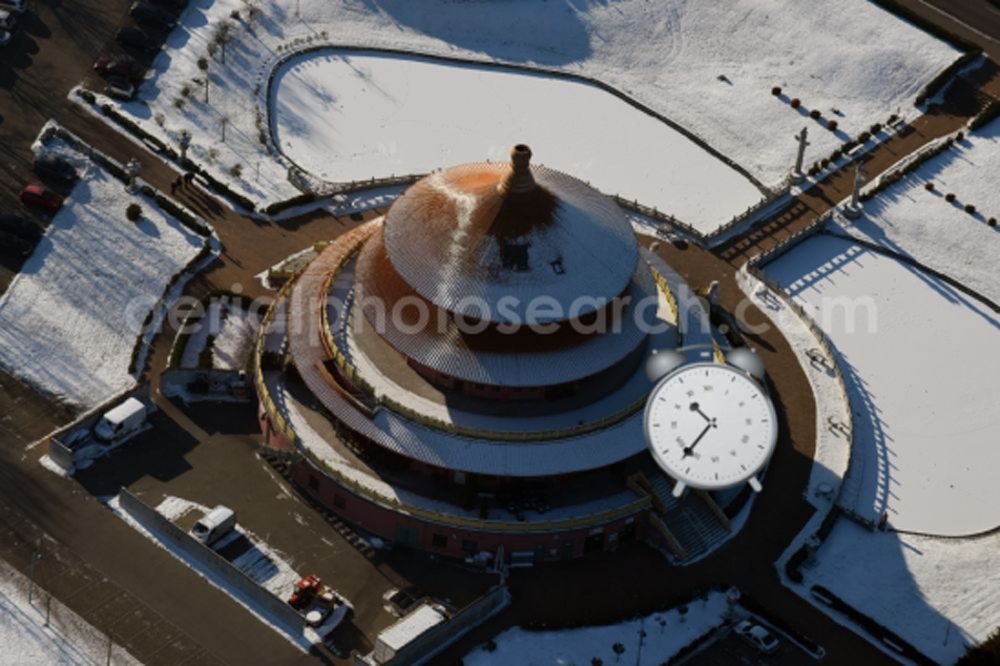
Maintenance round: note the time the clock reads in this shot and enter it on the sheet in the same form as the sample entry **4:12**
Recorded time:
**10:37**
